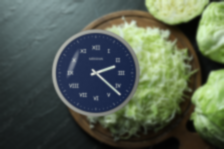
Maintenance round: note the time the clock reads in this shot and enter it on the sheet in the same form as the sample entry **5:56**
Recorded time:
**2:22**
